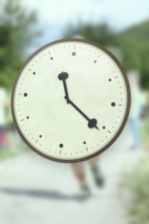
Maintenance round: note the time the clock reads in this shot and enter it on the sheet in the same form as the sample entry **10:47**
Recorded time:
**11:21**
